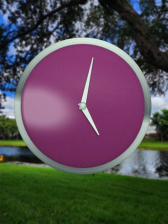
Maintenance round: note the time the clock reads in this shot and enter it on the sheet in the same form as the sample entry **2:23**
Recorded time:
**5:02**
